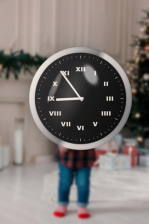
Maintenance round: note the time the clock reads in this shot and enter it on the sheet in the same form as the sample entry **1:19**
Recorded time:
**8:54**
